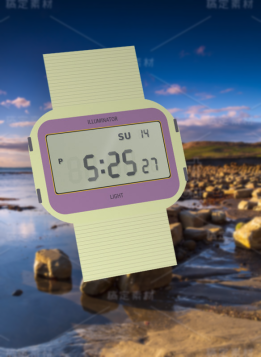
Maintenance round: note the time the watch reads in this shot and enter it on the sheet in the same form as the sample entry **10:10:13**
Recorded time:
**5:25:27**
